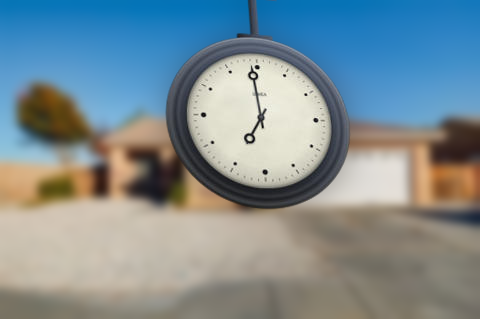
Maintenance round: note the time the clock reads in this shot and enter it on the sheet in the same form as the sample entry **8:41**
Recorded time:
**6:59**
